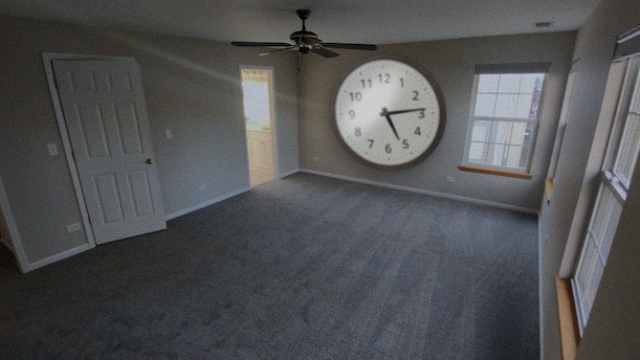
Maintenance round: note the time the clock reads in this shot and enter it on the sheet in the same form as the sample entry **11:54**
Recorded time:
**5:14**
